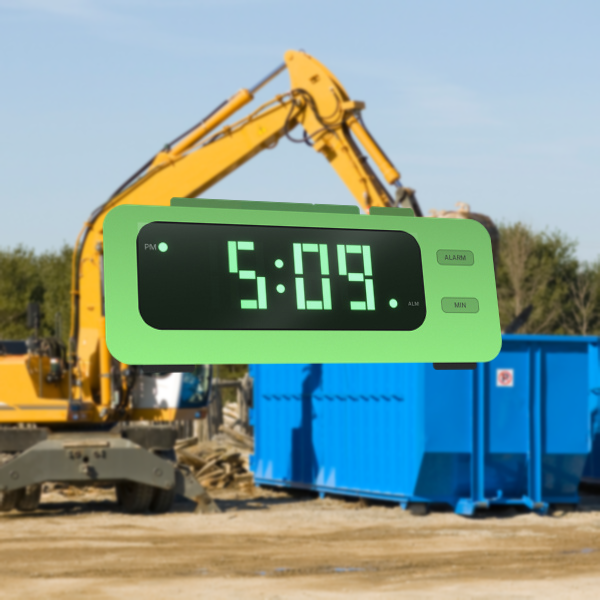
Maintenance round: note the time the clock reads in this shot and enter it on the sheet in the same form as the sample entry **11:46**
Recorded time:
**5:09**
